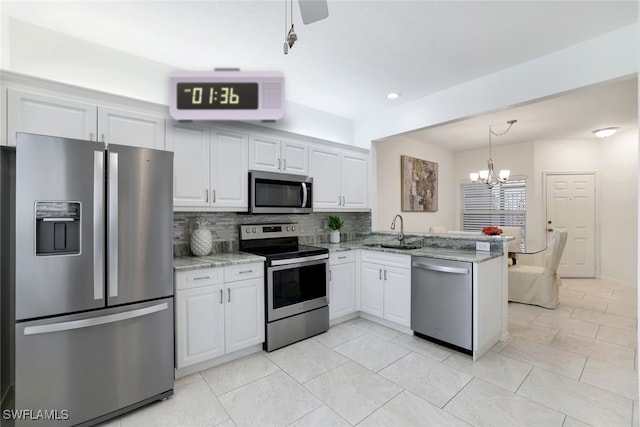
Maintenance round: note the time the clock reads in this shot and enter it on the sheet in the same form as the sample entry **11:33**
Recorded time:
**1:36**
